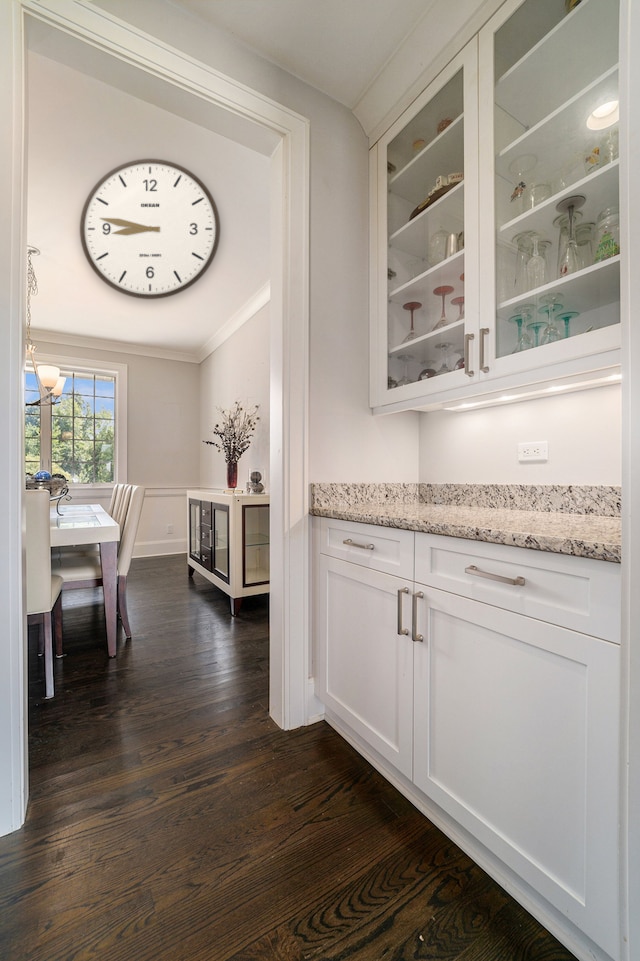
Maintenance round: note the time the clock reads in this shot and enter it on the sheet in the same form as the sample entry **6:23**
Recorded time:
**8:47**
